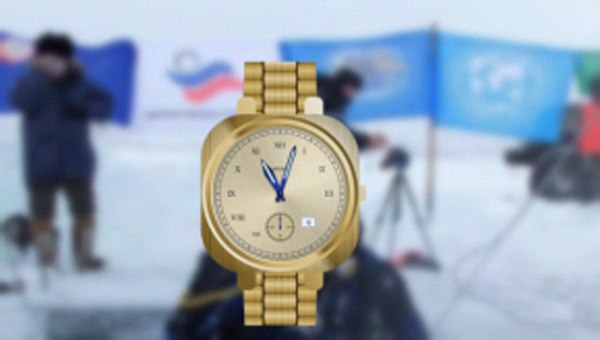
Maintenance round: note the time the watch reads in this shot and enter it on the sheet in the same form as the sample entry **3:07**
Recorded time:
**11:03**
